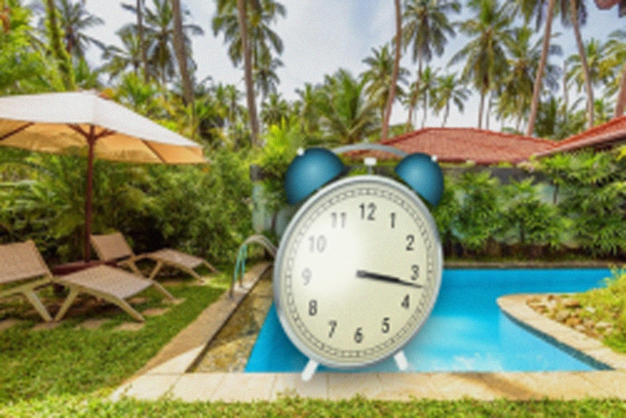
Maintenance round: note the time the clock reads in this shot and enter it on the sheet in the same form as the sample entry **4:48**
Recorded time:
**3:17**
